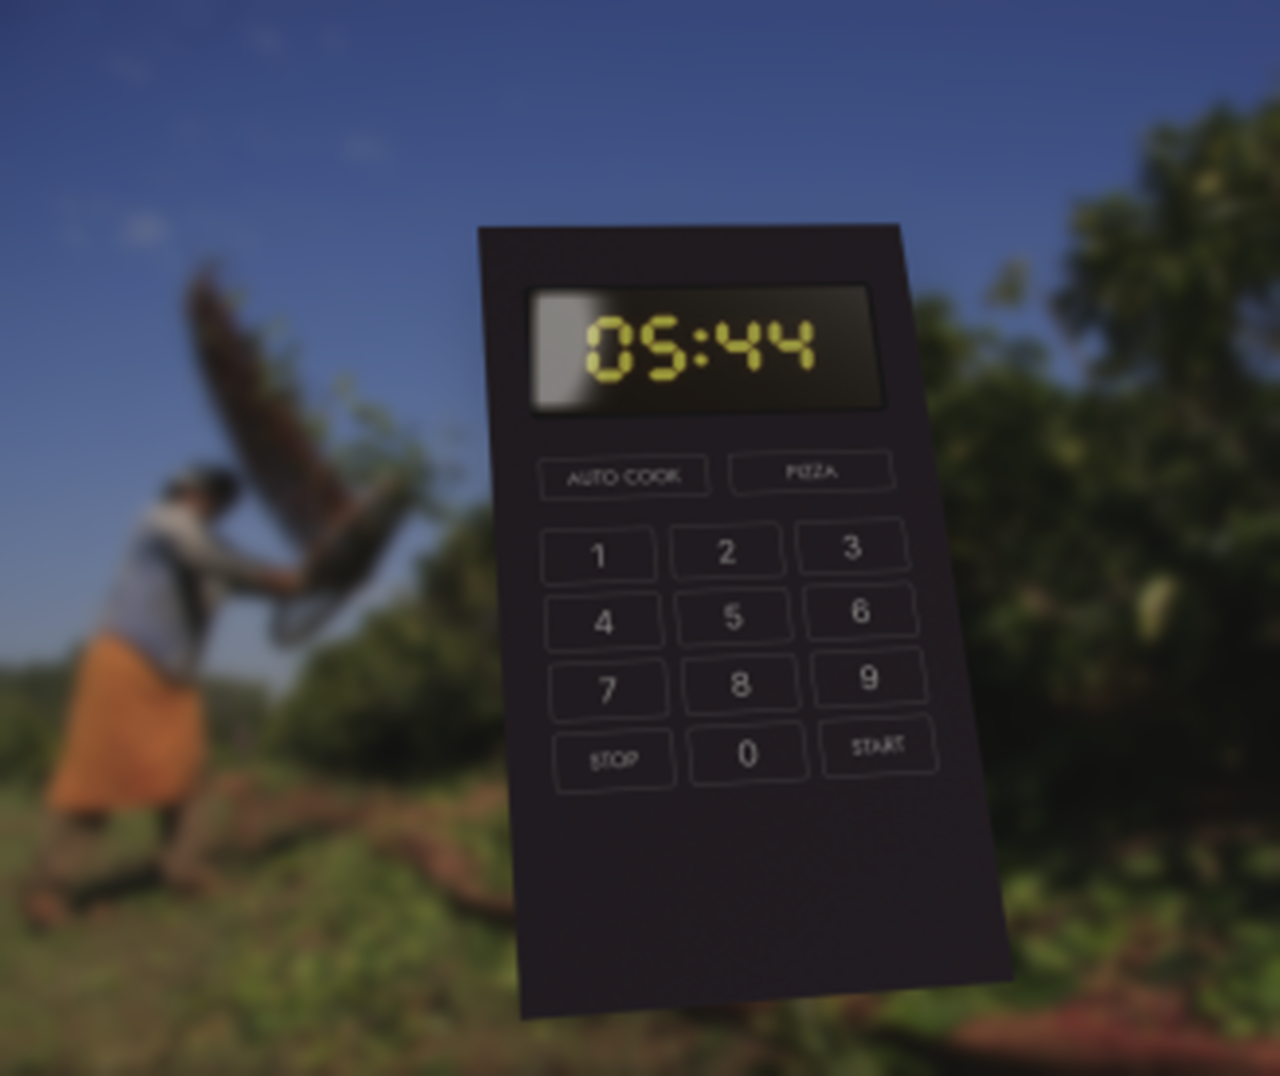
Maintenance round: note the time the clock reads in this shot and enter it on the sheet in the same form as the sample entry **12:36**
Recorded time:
**5:44**
